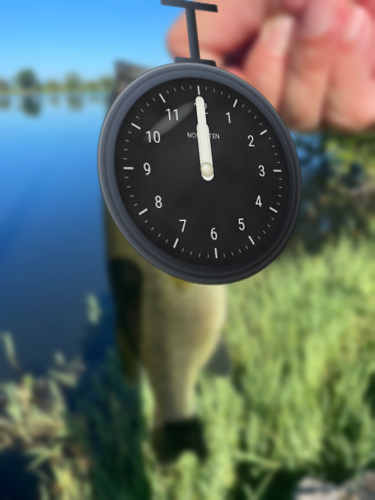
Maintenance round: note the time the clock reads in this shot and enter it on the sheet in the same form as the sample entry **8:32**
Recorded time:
**12:00**
